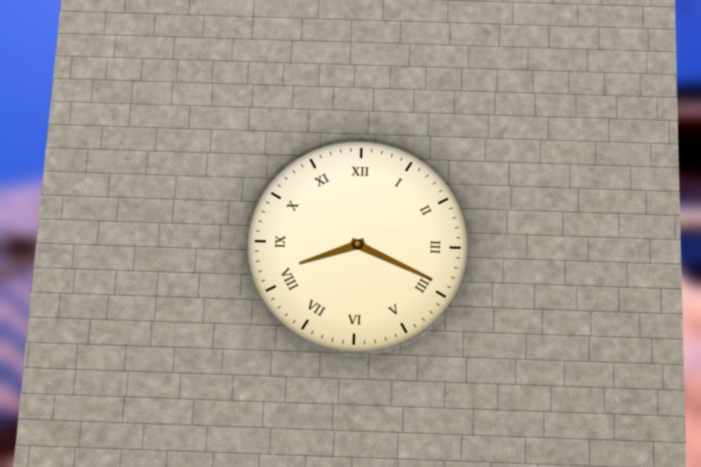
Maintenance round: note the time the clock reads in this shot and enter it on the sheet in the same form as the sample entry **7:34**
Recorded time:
**8:19**
